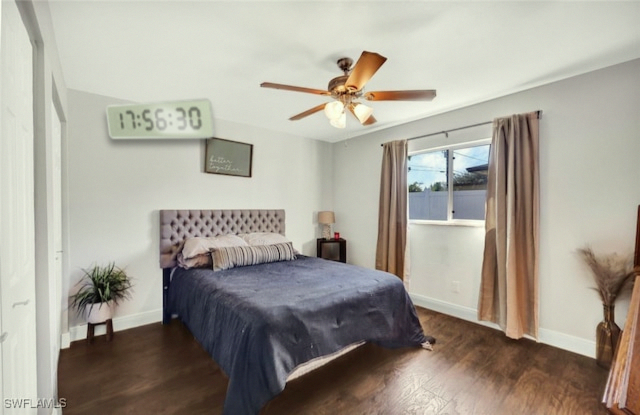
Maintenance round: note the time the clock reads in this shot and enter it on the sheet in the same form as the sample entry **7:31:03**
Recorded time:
**17:56:30**
